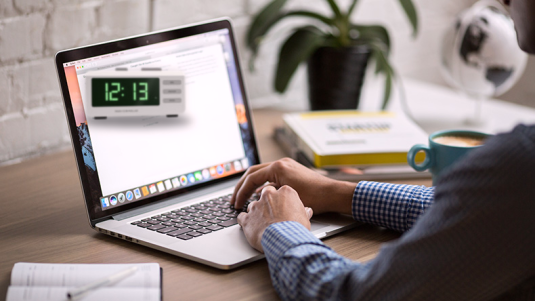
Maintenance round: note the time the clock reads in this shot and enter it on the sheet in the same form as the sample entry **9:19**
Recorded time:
**12:13**
